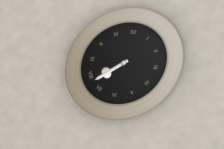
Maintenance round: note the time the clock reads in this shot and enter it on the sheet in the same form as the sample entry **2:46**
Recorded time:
**7:38**
